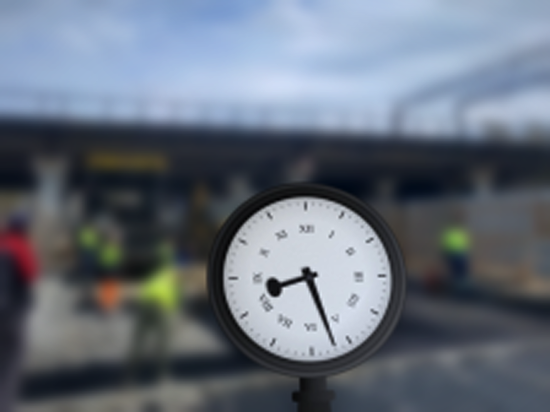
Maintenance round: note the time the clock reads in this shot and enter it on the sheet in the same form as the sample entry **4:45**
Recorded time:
**8:27**
